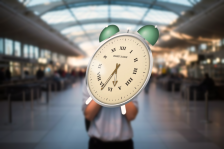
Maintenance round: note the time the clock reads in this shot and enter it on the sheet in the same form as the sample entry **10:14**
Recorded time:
**5:34**
